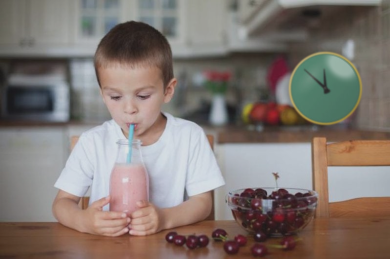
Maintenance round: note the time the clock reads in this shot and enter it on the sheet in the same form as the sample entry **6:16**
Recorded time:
**11:52**
